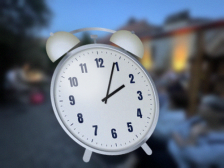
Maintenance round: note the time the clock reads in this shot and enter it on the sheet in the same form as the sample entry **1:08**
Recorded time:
**2:04**
